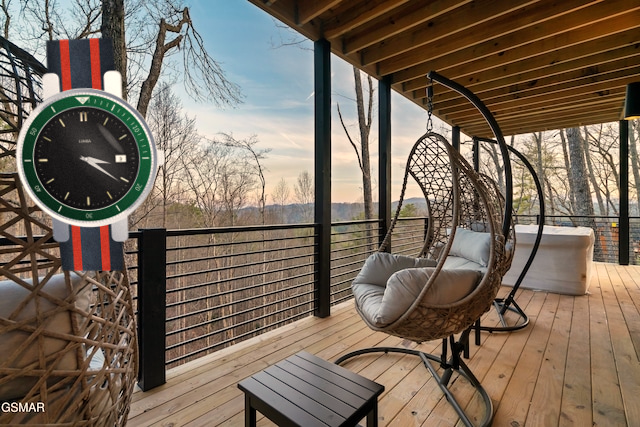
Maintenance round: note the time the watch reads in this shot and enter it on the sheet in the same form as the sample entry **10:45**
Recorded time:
**3:21**
